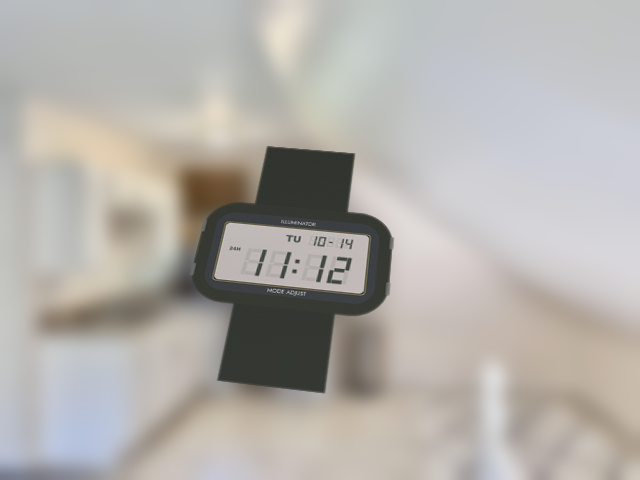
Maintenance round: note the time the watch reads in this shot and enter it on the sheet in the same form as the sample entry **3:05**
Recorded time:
**11:12**
